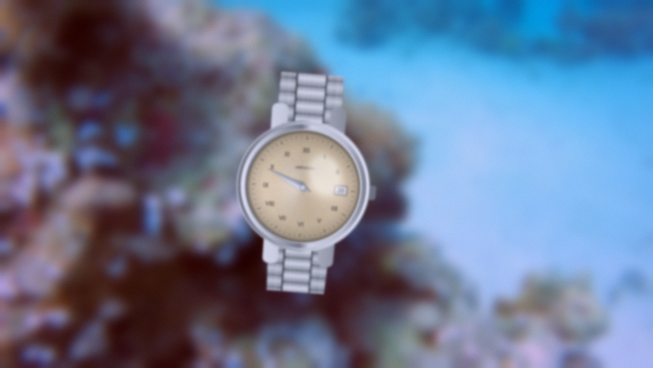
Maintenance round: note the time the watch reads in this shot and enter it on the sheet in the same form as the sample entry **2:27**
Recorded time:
**9:49**
